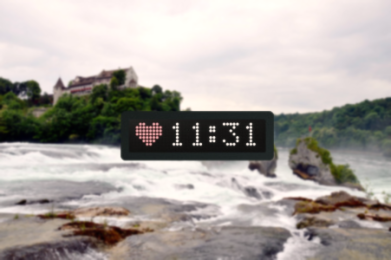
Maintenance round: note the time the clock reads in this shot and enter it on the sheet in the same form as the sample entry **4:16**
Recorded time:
**11:31**
